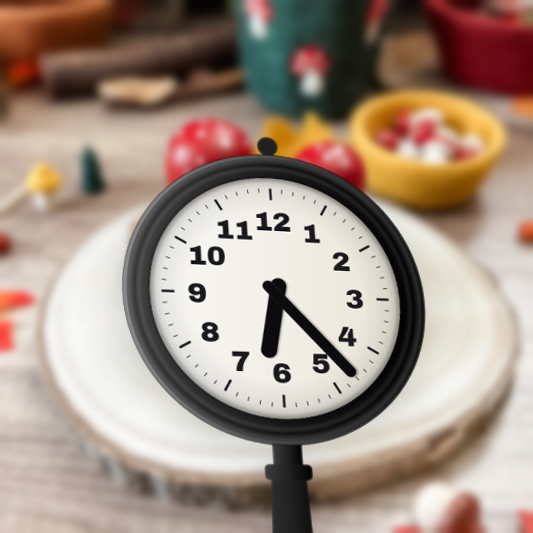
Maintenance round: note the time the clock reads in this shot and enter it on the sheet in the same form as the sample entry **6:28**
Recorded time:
**6:23**
